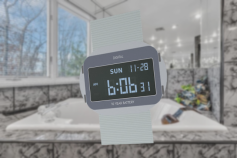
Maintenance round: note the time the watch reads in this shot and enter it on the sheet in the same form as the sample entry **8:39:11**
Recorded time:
**6:06:31**
